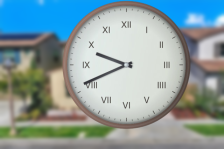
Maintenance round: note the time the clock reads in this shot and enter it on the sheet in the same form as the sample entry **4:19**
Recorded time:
**9:41**
